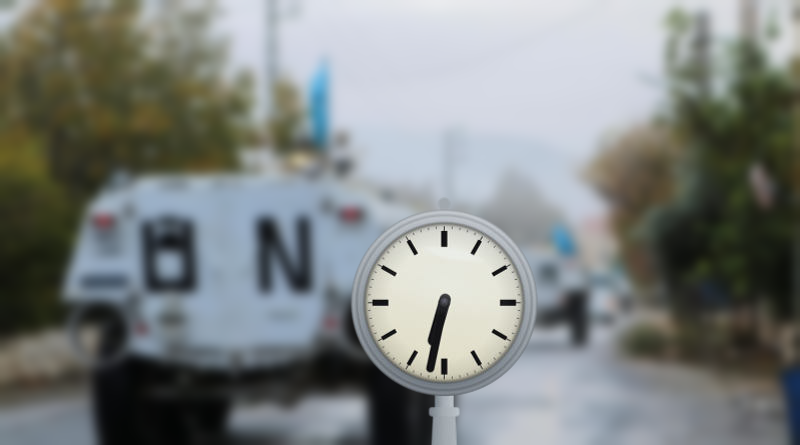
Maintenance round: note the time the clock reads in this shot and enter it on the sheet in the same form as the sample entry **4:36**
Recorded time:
**6:32**
